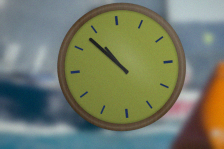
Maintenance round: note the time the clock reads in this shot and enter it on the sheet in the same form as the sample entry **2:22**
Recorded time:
**10:53**
